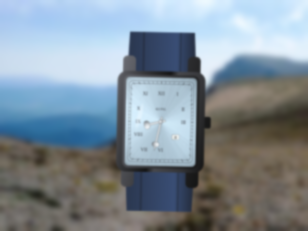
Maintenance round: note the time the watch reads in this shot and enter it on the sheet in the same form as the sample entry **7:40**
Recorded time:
**8:32**
